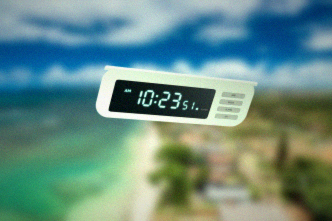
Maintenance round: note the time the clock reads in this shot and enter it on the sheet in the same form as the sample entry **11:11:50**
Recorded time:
**10:23:51**
